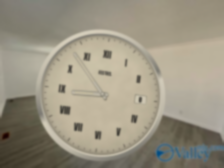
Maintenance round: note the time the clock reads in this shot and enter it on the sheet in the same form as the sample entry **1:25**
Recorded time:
**8:53**
